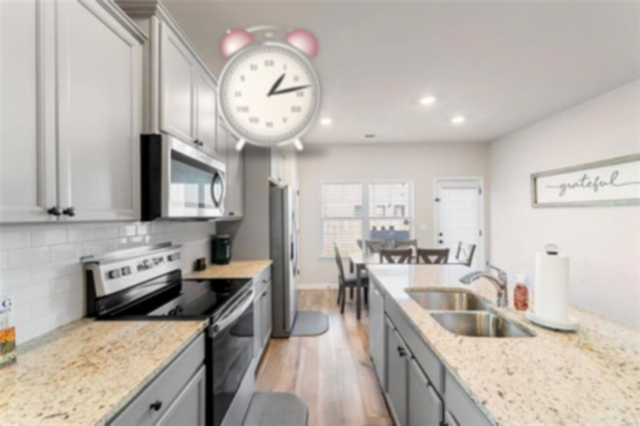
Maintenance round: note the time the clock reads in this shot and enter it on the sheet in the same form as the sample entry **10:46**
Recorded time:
**1:13**
